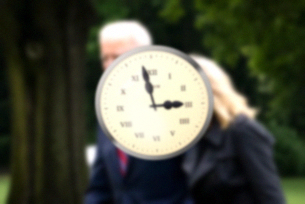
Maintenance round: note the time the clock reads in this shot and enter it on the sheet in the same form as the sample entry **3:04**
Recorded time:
**2:58**
